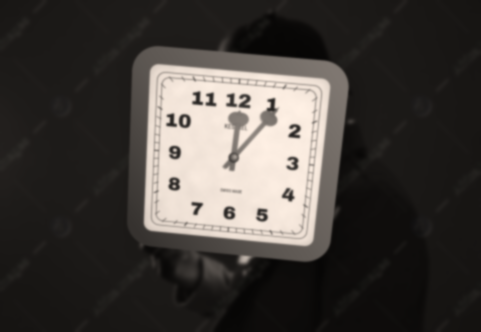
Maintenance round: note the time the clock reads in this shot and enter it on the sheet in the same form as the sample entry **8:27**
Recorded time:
**12:06**
